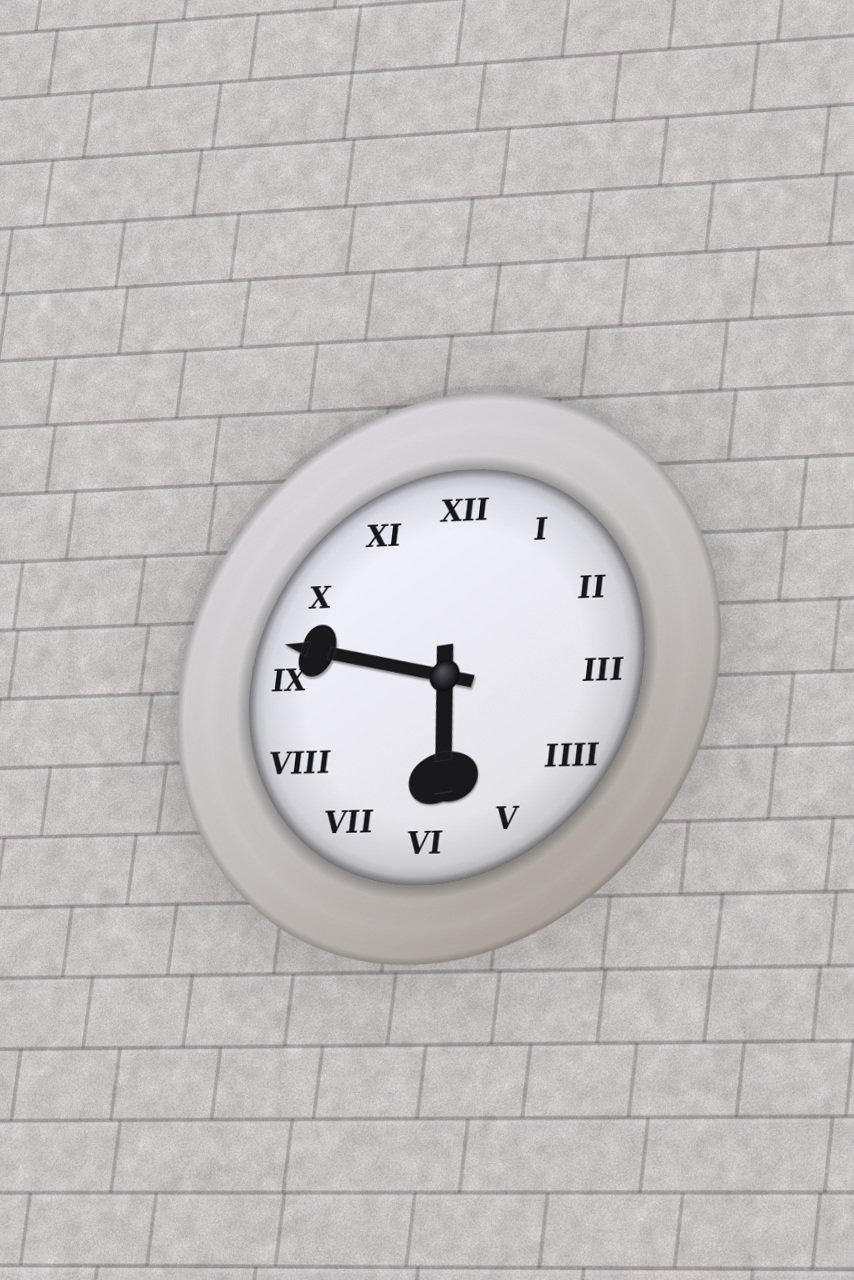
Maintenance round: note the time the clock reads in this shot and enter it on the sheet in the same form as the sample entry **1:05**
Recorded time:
**5:47**
